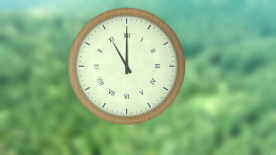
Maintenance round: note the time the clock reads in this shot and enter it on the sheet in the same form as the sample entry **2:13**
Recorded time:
**11:00**
